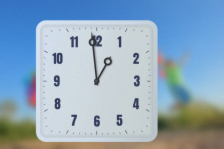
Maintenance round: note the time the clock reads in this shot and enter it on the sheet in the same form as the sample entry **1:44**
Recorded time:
**12:59**
